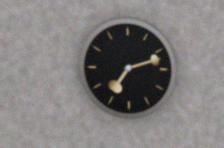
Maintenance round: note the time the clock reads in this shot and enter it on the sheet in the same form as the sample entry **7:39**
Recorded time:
**7:12**
